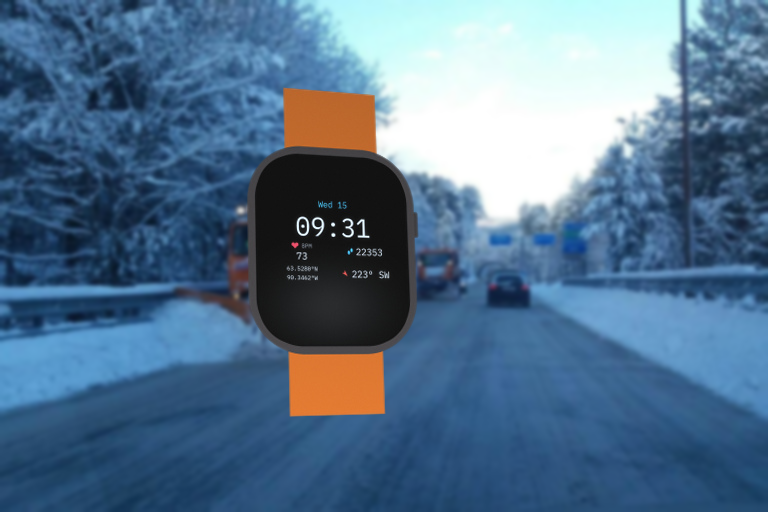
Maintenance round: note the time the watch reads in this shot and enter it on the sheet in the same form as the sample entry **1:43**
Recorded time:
**9:31**
